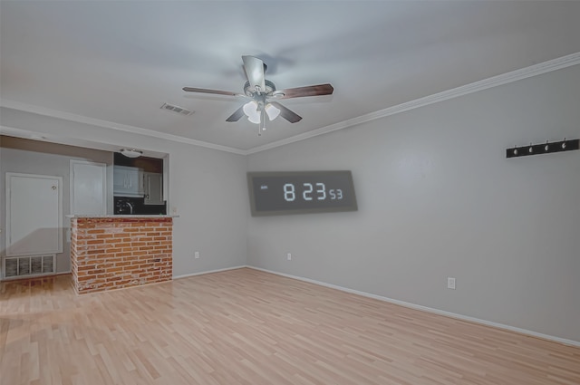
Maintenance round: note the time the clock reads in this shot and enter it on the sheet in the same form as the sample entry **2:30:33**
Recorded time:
**8:23:53**
